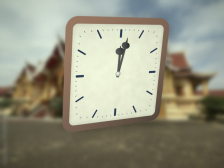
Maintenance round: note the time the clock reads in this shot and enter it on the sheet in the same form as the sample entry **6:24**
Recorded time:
**12:02**
